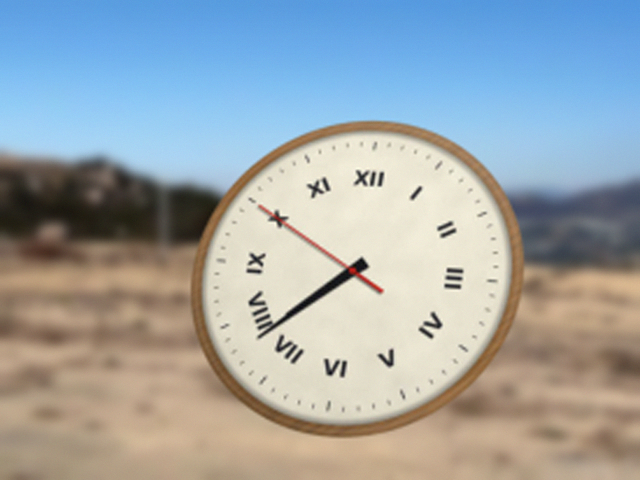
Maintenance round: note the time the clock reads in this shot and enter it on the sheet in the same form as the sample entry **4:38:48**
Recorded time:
**7:37:50**
